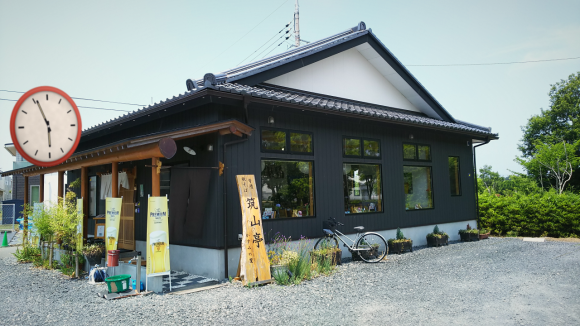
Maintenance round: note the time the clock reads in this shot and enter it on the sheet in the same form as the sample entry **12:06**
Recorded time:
**5:56**
